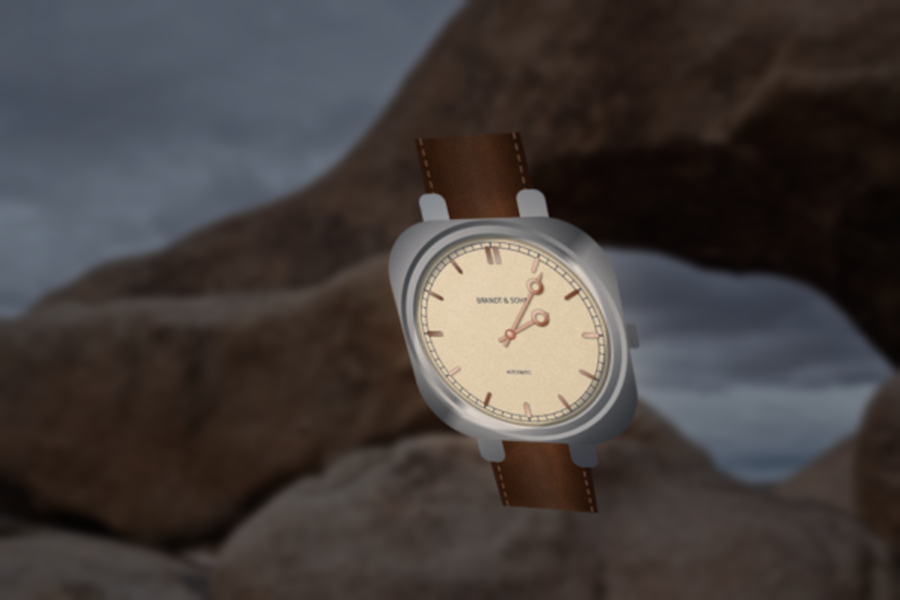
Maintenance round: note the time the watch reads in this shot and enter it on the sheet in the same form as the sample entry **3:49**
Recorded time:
**2:06**
